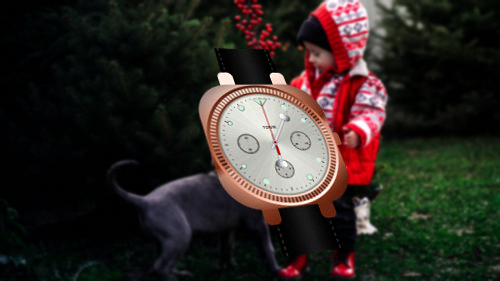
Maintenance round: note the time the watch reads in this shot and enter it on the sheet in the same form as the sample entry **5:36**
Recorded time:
**6:06**
